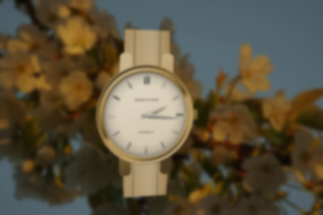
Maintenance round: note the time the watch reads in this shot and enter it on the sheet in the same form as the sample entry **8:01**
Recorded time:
**2:16**
